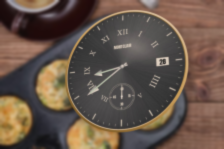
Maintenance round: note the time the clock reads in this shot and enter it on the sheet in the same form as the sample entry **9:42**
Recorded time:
**8:39**
